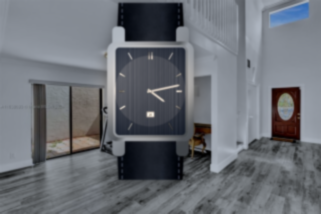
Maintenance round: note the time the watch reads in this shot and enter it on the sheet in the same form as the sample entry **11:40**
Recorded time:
**4:13**
